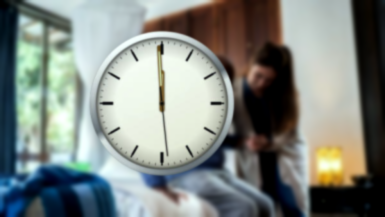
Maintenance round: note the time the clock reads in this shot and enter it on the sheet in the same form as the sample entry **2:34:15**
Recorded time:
**11:59:29**
